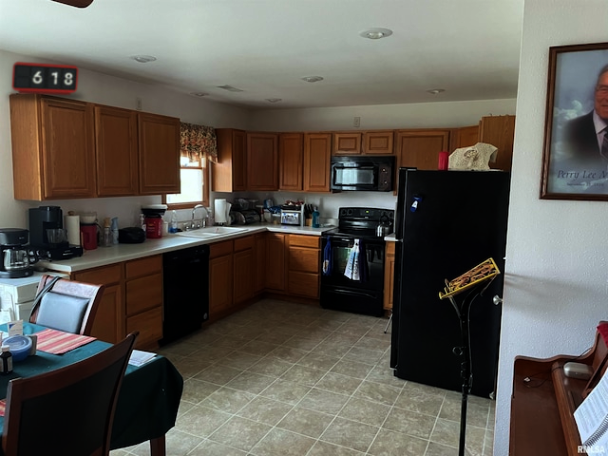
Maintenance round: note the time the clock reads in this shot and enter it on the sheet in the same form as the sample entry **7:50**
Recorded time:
**6:18**
